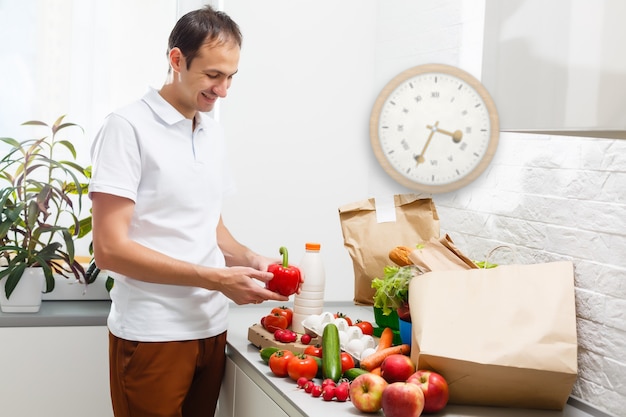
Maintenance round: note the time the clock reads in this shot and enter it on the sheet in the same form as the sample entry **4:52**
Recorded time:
**3:34**
